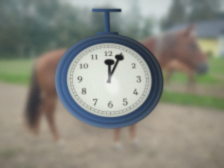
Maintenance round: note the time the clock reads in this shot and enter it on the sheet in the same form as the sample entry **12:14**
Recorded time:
**12:04**
